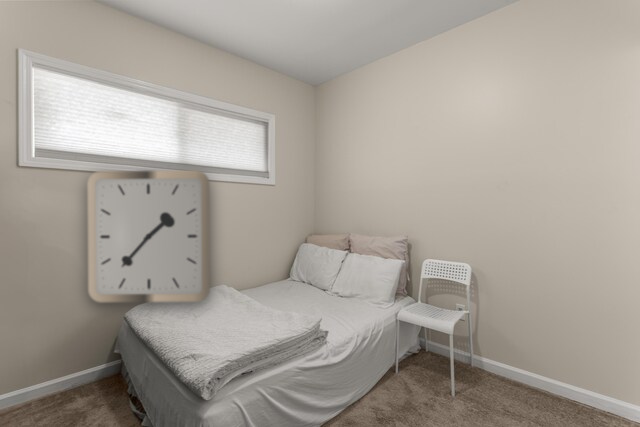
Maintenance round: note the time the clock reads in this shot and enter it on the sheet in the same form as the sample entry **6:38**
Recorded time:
**1:37**
